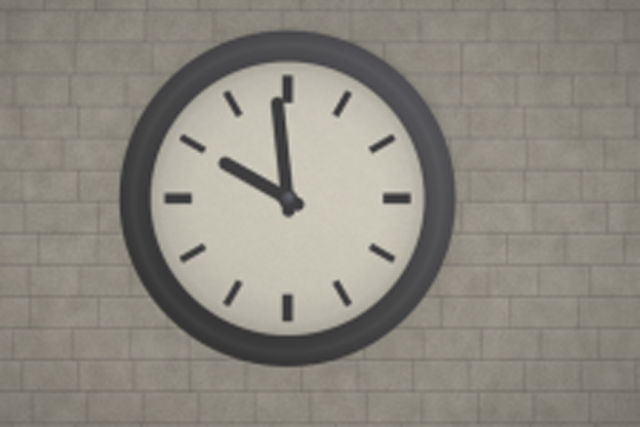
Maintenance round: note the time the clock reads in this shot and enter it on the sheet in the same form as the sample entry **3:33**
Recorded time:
**9:59**
